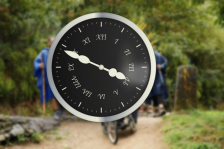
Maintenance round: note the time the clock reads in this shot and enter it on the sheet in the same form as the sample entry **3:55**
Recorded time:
**3:49**
